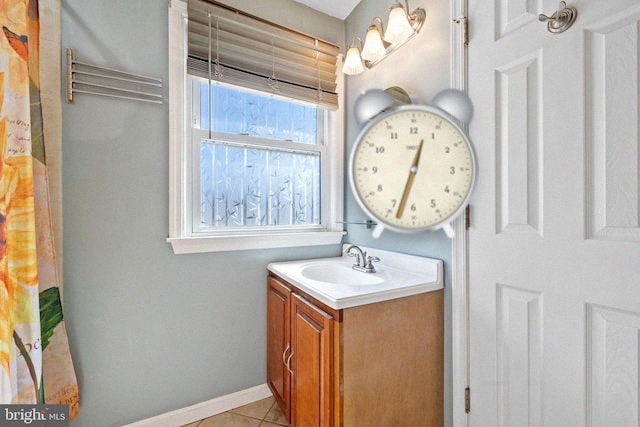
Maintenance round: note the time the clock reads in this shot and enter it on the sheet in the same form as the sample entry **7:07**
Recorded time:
**12:33**
